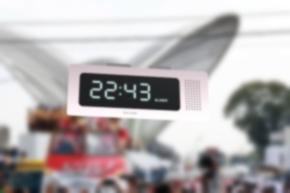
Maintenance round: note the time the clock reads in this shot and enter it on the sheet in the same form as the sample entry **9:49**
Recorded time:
**22:43**
